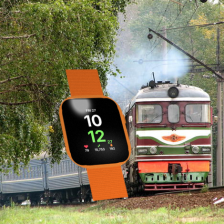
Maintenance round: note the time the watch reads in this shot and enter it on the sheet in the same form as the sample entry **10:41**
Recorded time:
**10:12**
